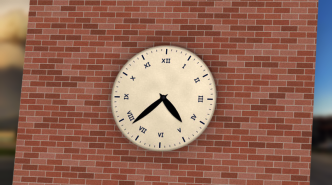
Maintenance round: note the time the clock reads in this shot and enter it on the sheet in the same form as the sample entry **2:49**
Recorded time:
**4:38**
